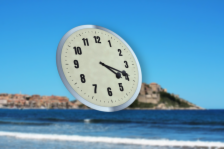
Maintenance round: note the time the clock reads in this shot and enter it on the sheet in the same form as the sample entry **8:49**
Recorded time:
**4:19**
